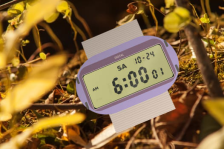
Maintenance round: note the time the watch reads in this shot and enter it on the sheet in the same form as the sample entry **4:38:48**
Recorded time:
**6:00:01**
